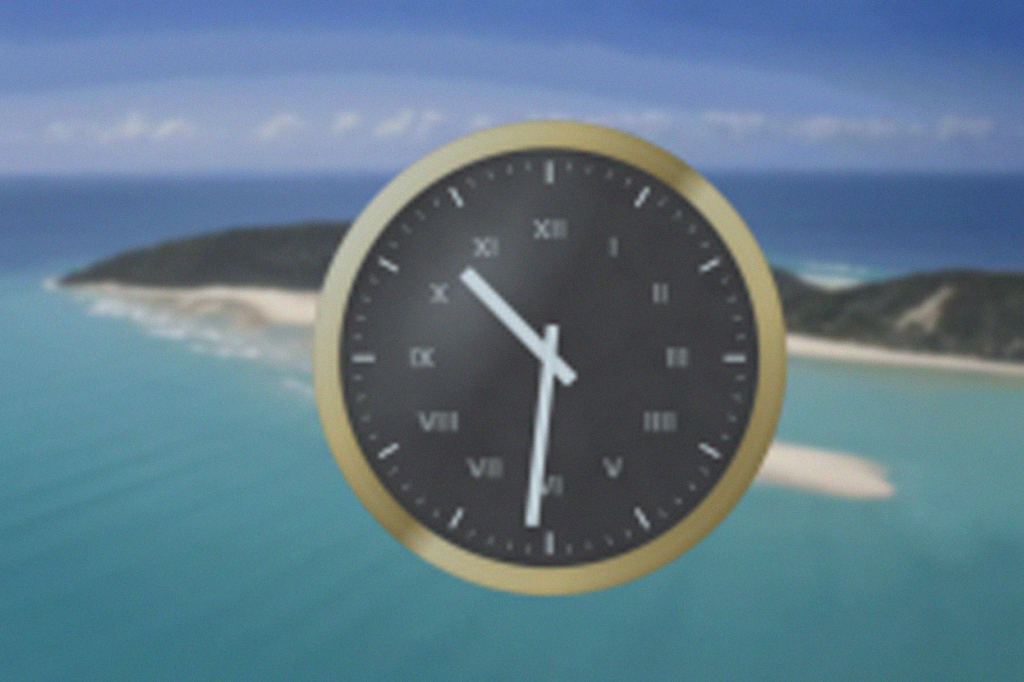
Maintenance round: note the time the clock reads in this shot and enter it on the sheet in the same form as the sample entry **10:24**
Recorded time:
**10:31**
